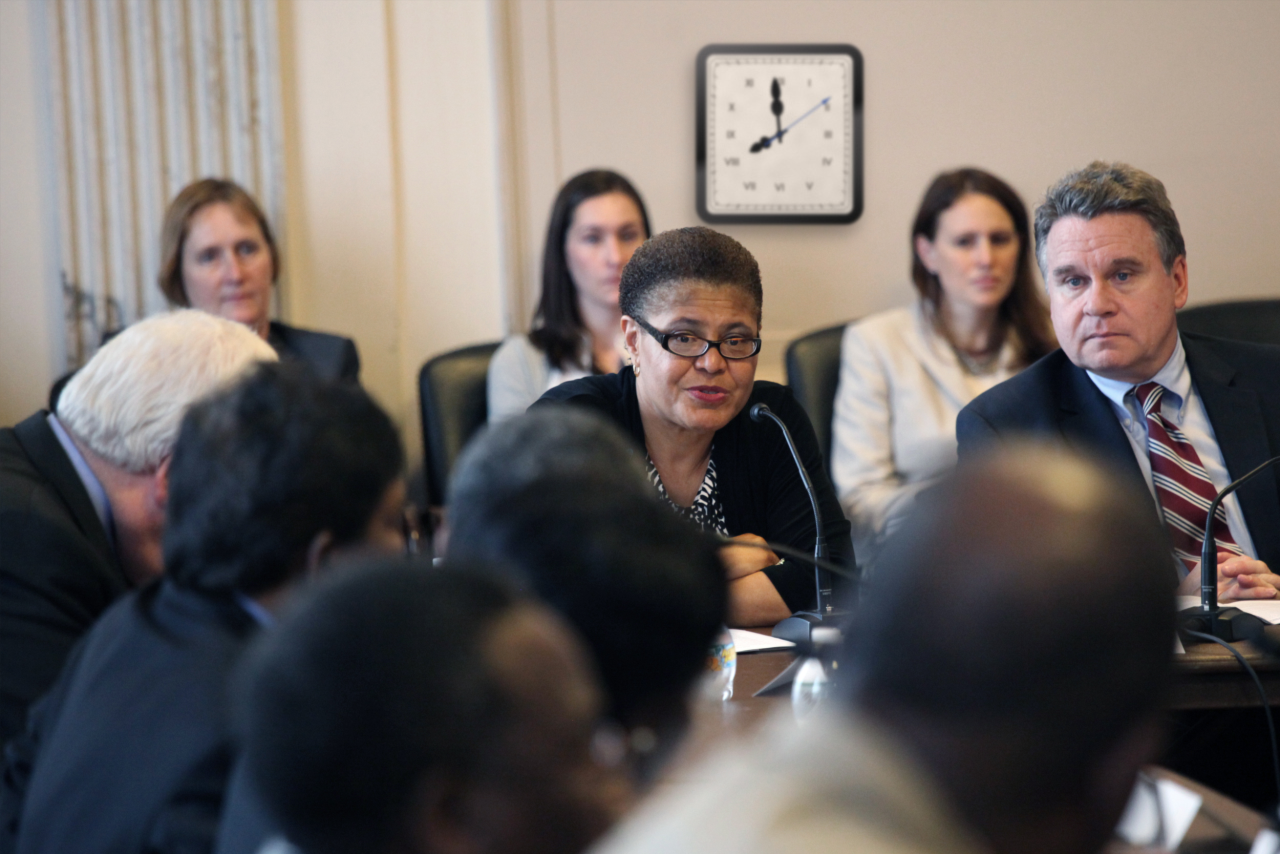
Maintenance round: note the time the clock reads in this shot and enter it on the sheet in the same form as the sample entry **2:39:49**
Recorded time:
**7:59:09**
